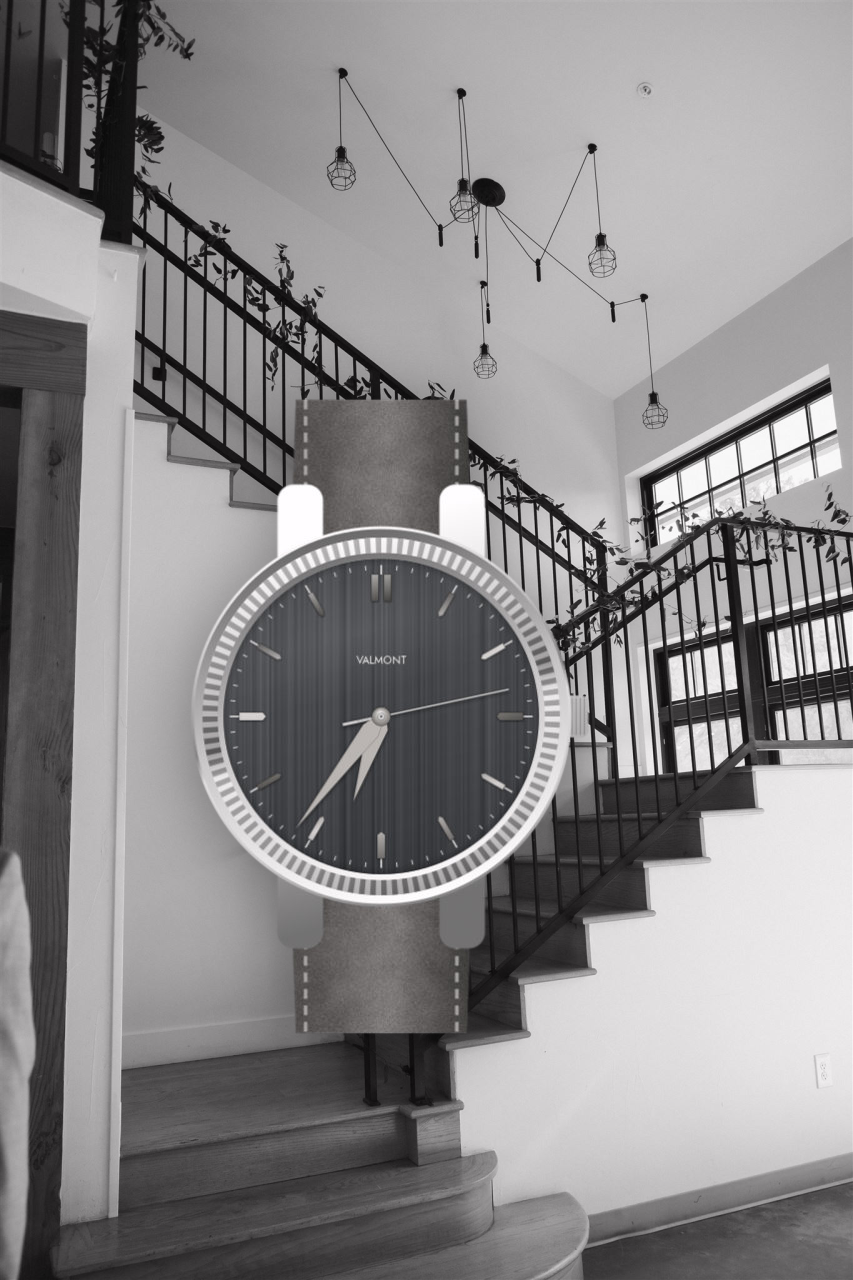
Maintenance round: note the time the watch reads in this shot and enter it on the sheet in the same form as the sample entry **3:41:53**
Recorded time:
**6:36:13**
